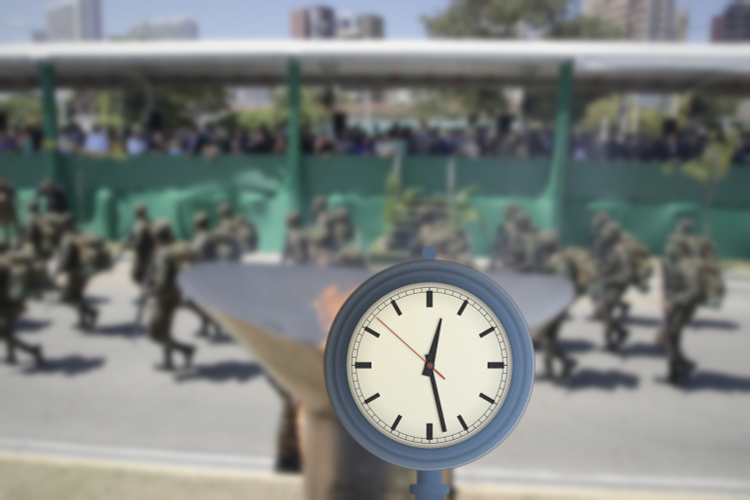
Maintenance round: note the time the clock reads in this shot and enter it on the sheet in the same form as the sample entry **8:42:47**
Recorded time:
**12:27:52**
